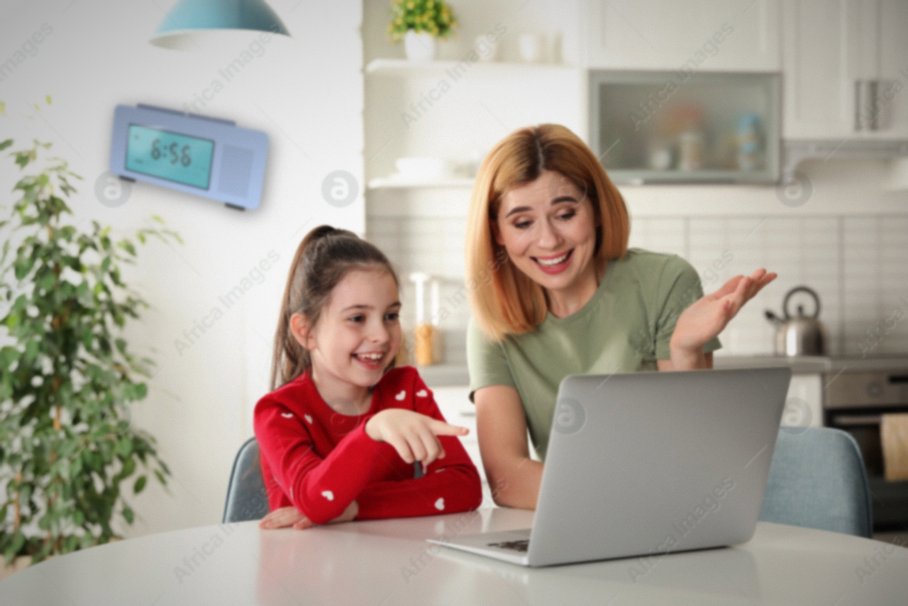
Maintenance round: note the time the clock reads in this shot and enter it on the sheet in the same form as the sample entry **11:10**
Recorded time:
**6:56**
